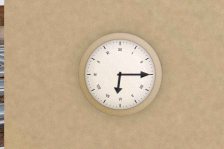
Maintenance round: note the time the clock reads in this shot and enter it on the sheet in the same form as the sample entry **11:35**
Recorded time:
**6:15**
